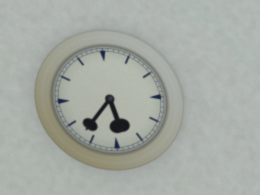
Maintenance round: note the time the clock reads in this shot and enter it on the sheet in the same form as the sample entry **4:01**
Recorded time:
**5:37**
